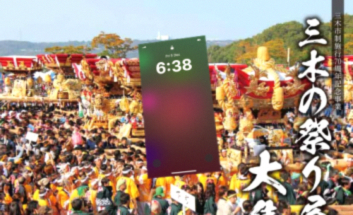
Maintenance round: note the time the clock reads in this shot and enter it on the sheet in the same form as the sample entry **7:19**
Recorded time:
**6:38**
